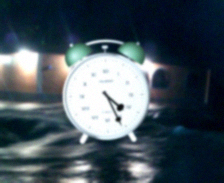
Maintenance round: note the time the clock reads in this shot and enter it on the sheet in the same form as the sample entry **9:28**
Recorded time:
**4:26**
